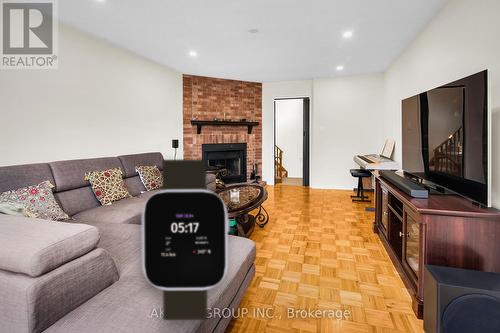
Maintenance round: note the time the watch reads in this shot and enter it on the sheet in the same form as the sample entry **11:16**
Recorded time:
**5:17**
